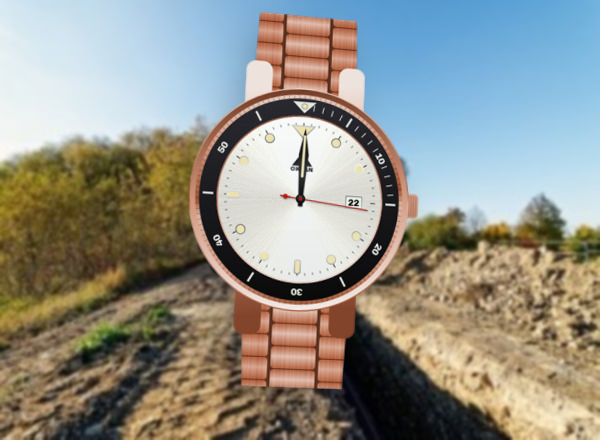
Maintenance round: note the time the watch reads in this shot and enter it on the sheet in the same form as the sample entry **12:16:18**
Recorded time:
**12:00:16**
